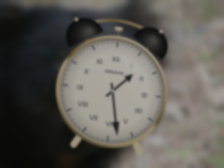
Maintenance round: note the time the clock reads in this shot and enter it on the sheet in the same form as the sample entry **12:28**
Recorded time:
**1:28**
